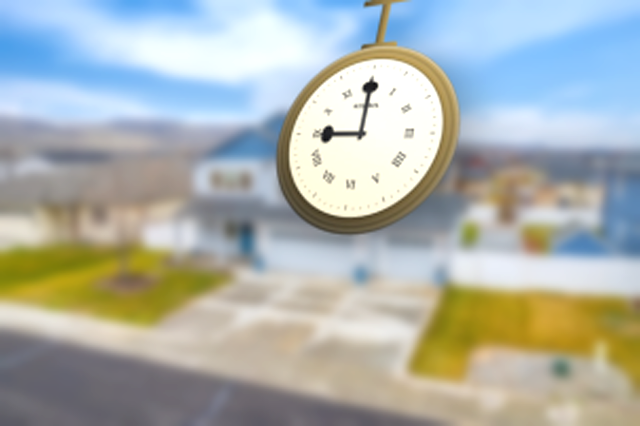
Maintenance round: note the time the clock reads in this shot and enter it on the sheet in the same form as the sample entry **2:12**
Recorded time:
**9:00**
